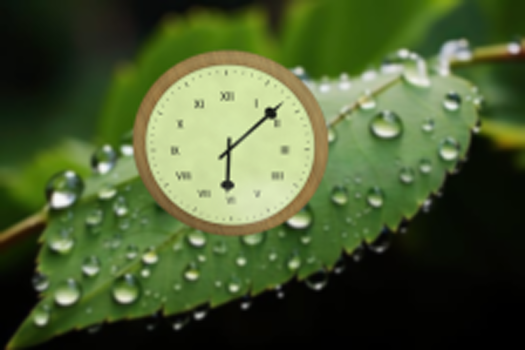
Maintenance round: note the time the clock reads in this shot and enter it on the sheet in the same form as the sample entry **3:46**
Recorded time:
**6:08**
